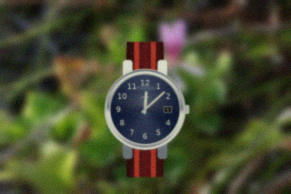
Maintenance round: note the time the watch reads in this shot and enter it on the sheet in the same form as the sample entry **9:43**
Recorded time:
**12:08**
